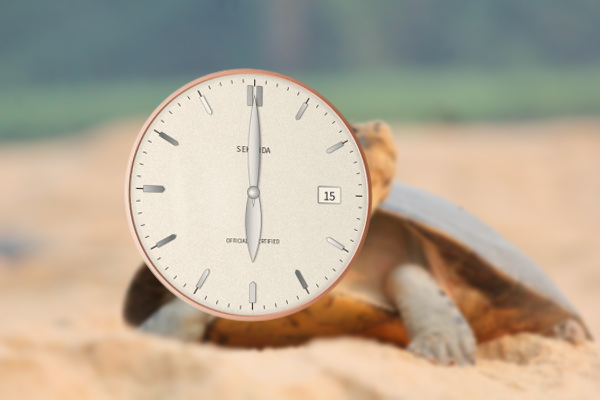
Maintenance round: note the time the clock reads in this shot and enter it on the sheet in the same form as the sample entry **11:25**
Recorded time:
**6:00**
